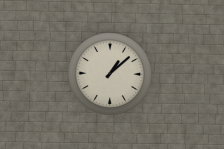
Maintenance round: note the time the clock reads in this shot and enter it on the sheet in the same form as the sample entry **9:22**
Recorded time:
**1:08**
